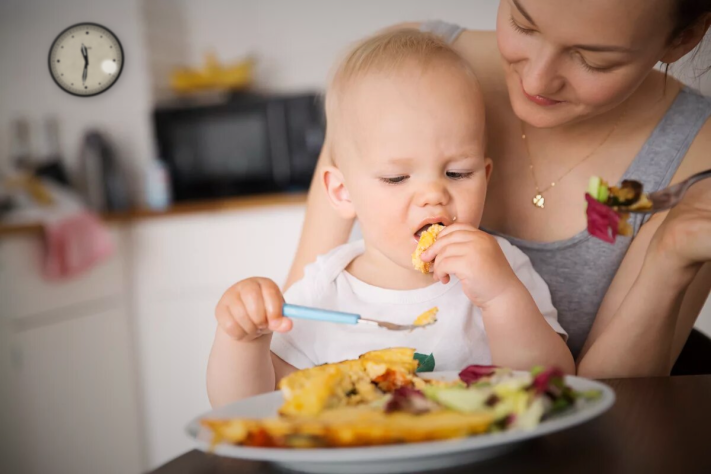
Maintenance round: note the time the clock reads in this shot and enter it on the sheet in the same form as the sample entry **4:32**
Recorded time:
**11:31**
